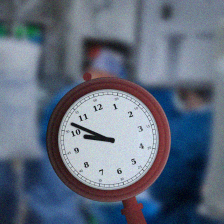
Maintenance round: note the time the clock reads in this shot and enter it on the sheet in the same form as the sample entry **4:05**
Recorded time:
**9:52**
